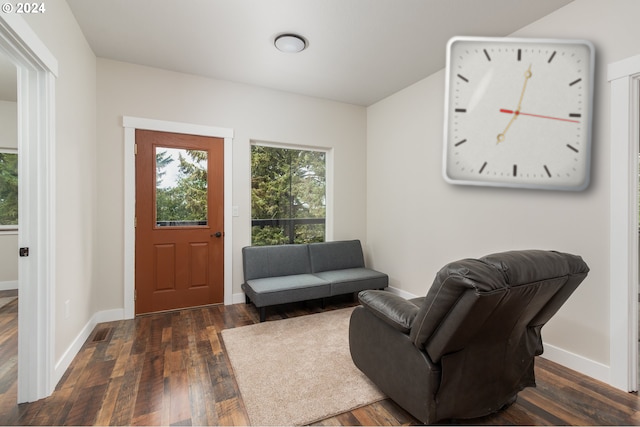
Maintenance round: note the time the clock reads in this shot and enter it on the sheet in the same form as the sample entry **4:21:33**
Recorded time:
**7:02:16**
